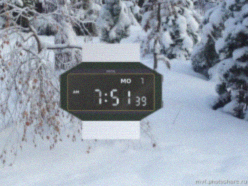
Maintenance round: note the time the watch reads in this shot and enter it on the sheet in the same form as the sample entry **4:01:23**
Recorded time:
**7:51:39**
